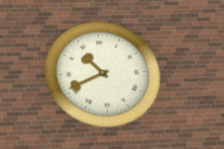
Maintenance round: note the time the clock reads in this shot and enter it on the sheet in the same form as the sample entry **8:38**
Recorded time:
**10:41**
